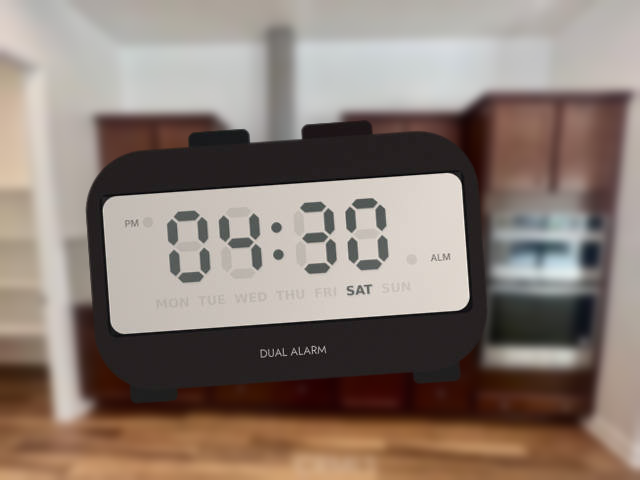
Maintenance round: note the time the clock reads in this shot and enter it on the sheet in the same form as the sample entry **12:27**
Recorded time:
**4:30**
